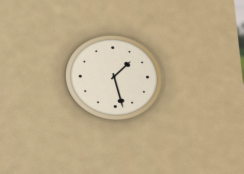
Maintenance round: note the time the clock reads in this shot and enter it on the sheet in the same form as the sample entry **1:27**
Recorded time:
**1:28**
